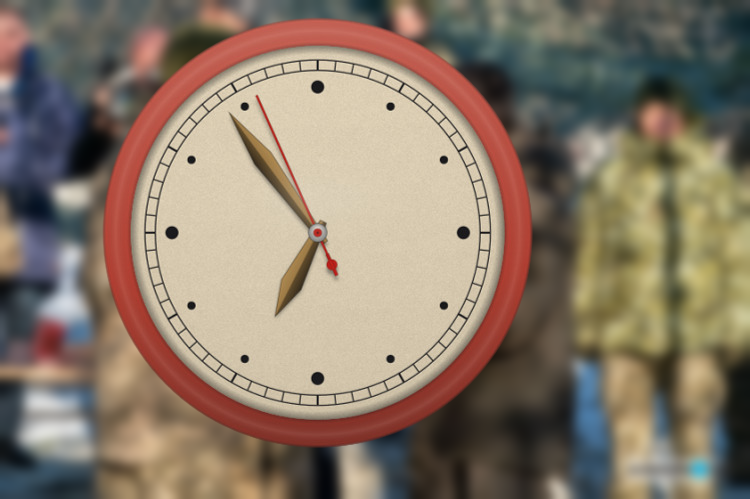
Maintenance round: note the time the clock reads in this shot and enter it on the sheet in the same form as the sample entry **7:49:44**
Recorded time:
**6:53:56**
